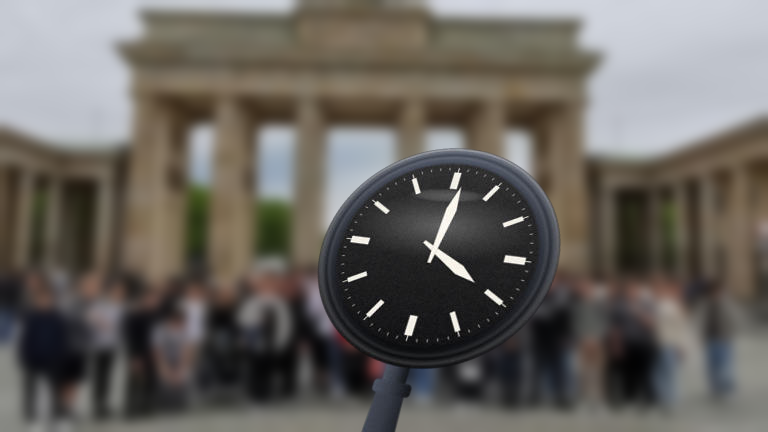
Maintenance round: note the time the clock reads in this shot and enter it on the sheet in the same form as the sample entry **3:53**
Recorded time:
**4:01**
